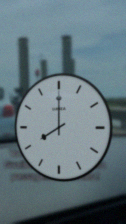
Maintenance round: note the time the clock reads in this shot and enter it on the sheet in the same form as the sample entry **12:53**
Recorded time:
**8:00**
